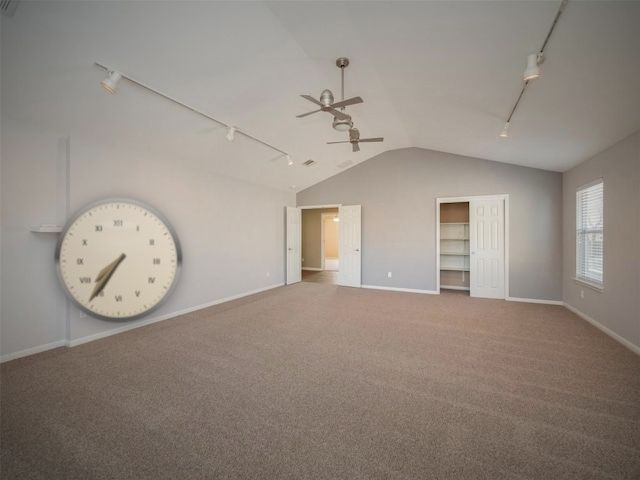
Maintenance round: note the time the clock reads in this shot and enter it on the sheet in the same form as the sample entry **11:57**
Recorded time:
**7:36**
